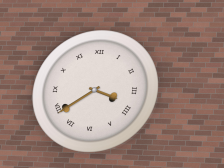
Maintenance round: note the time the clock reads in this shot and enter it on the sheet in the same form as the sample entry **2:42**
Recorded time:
**3:39**
